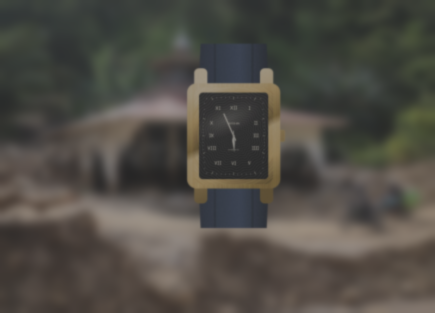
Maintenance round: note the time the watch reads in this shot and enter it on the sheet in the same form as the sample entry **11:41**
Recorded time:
**5:56**
